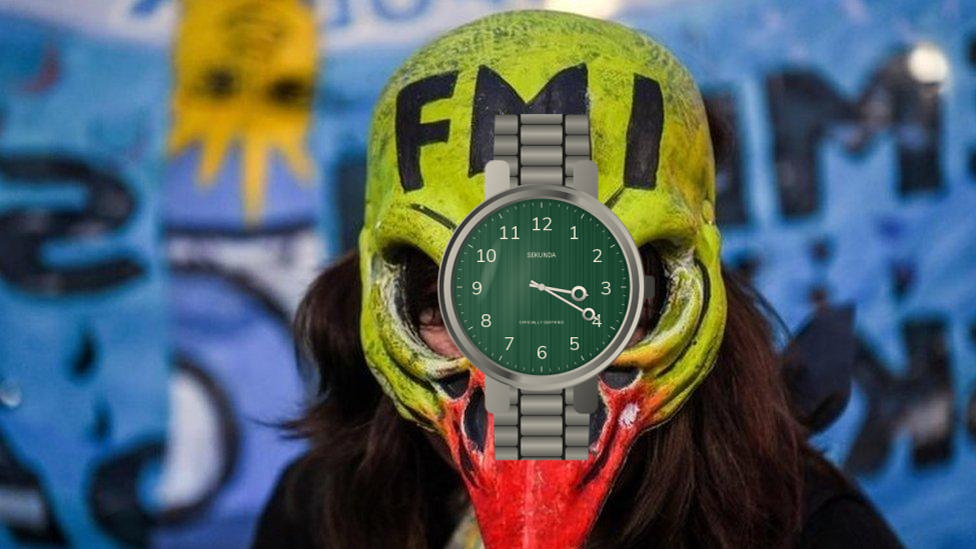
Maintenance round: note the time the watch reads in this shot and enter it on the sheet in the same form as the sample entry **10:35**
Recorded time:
**3:20**
